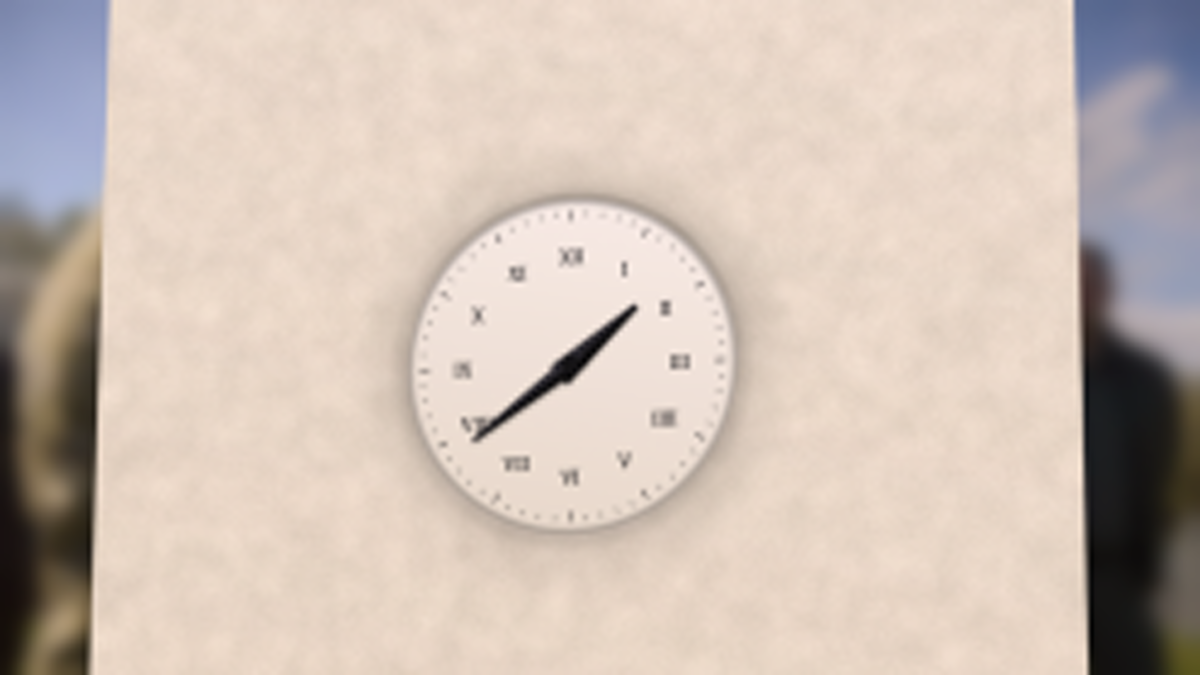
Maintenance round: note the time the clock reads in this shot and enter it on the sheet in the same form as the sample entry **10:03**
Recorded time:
**1:39**
